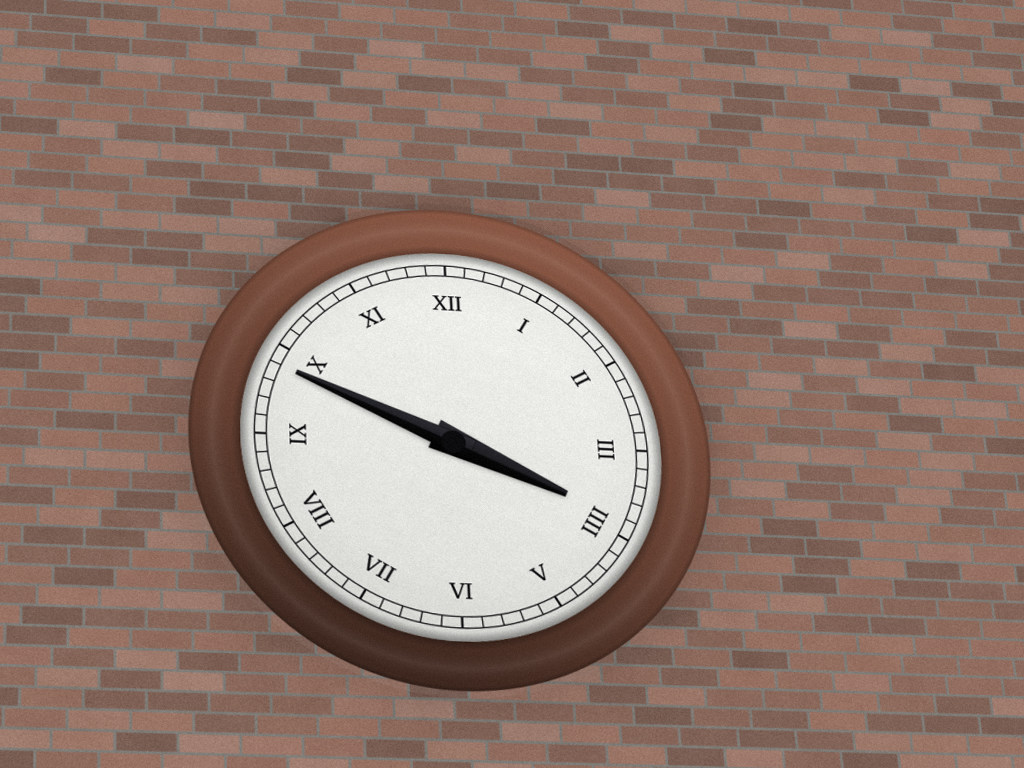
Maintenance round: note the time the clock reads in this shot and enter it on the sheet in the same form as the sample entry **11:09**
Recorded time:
**3:49**
